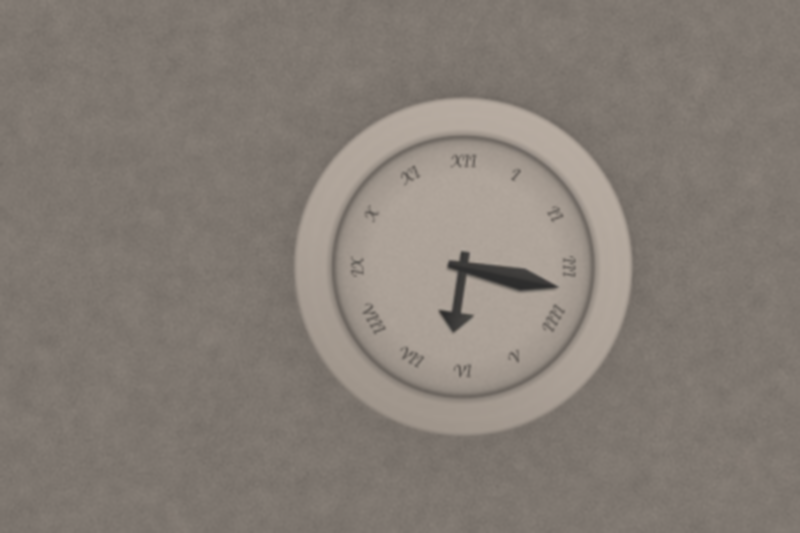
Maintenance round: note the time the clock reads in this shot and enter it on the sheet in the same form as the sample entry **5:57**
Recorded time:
**6:17**
